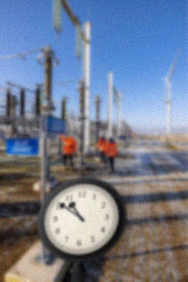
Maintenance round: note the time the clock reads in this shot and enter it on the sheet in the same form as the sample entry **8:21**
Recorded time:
**10:51**
